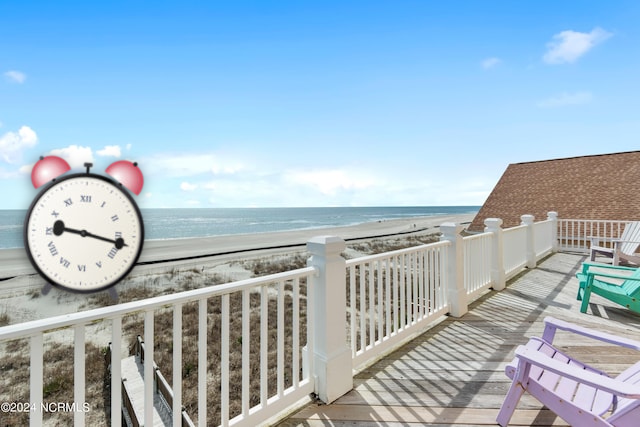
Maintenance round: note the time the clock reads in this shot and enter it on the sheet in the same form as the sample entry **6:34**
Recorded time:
**9:17**
